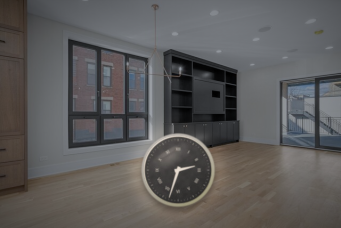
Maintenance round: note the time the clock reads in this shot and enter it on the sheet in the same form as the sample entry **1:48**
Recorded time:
**2:33**
